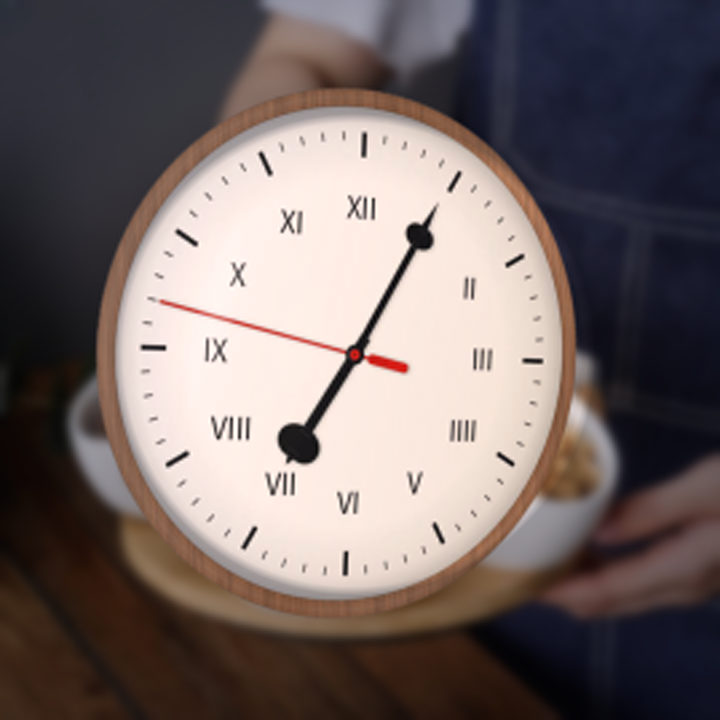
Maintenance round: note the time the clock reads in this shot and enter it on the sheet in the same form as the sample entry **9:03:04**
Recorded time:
**7:04:47**
